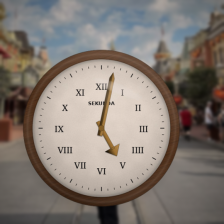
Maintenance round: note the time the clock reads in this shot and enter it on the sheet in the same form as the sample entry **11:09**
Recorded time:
**5:02**
